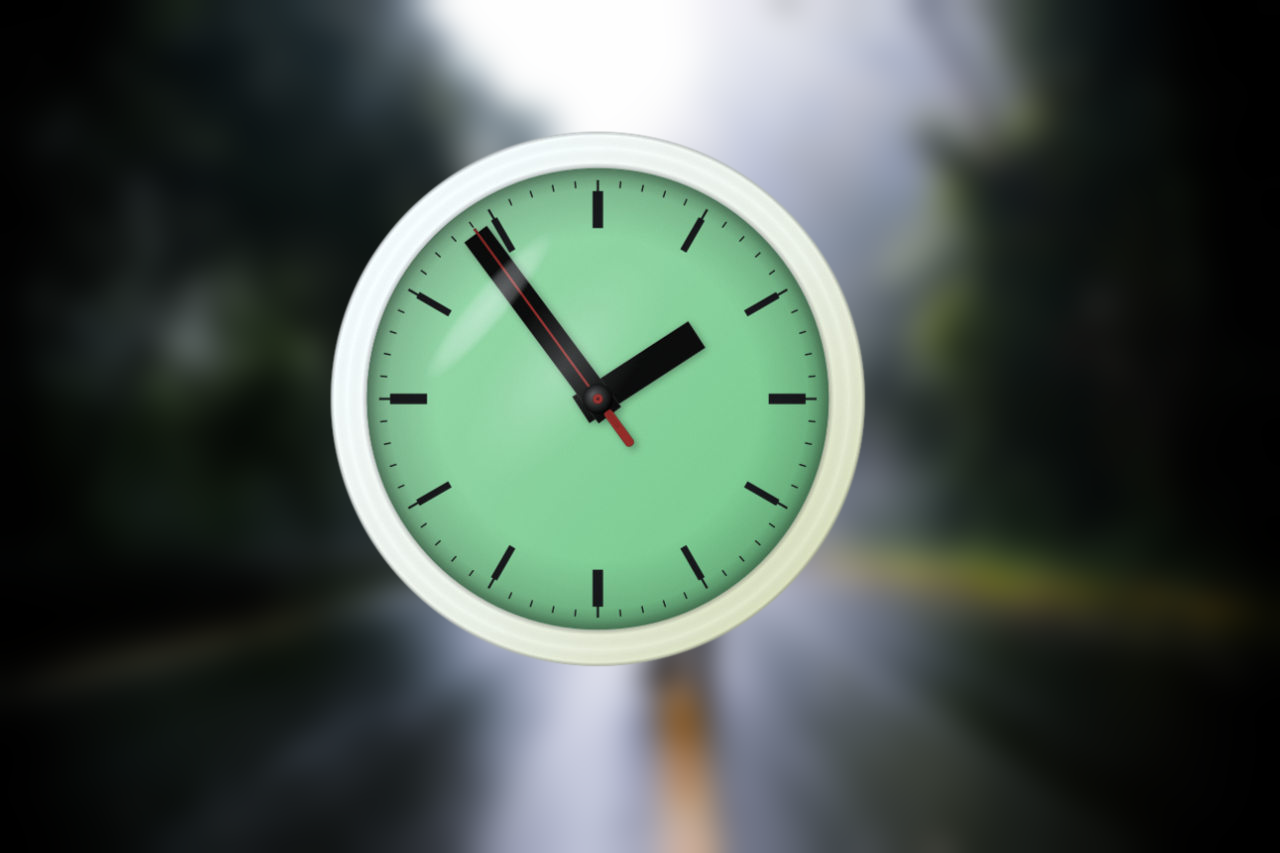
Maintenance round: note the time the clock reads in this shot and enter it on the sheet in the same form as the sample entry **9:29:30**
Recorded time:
**1:53:54**
